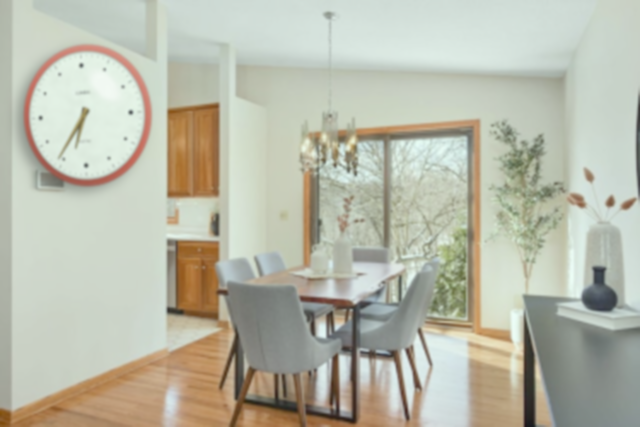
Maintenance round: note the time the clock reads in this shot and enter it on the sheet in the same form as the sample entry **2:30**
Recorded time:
**6:36**
